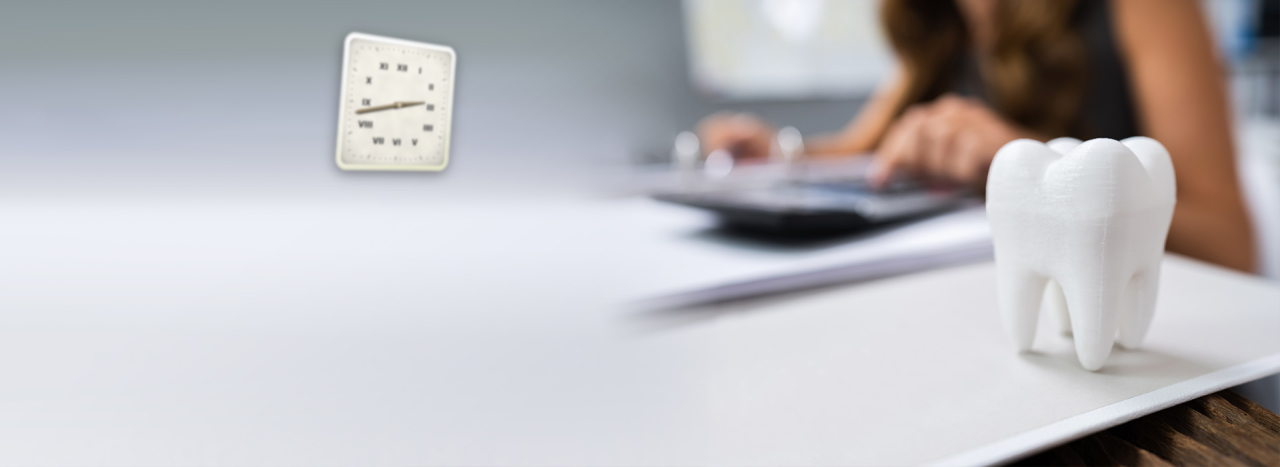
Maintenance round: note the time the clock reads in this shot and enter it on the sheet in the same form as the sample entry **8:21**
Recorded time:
**2:43**
